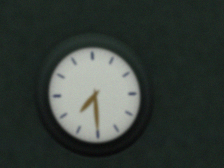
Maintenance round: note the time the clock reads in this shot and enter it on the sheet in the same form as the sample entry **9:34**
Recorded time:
**7:30**
